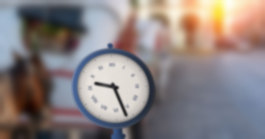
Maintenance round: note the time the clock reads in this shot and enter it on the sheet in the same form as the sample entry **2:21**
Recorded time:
**9:27**
